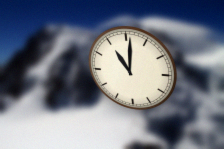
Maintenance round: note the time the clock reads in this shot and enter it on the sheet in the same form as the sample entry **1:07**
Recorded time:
**11:01**
